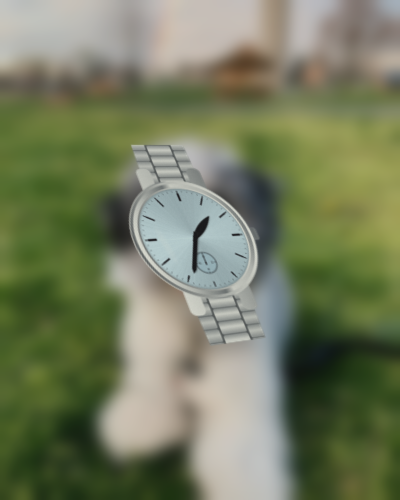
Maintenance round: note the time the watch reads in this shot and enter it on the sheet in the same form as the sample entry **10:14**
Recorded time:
**1:34**
